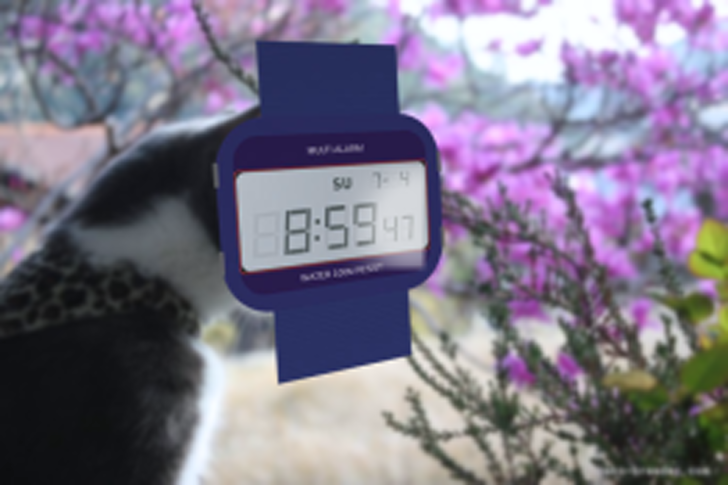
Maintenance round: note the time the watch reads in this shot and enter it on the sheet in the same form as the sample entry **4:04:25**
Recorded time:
**8:59:47**
